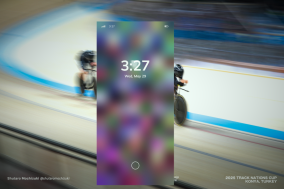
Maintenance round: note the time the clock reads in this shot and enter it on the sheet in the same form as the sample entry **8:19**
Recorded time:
**3:27**
